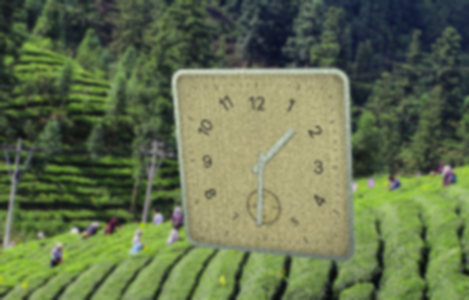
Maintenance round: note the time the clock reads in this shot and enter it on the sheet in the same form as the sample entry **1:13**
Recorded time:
**1:31**
